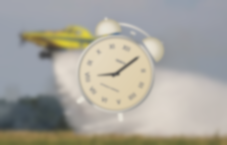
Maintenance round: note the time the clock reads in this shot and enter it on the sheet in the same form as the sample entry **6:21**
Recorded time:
**8:05**
